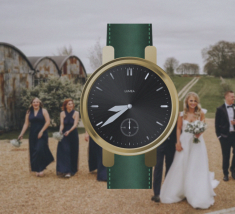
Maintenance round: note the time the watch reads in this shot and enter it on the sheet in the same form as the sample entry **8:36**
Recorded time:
**8:39**
